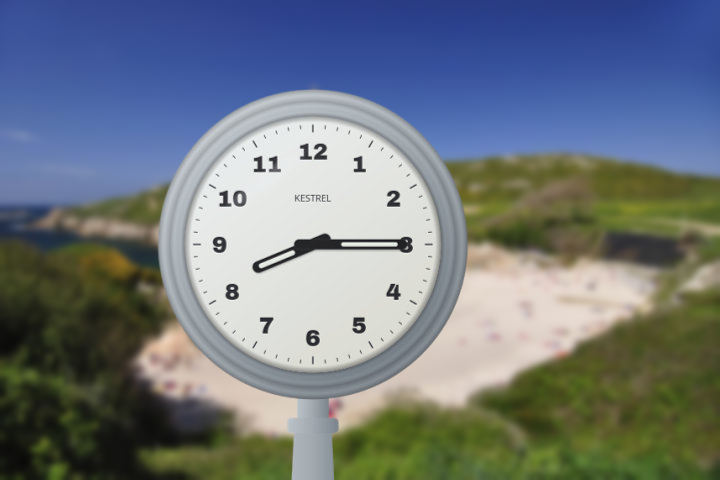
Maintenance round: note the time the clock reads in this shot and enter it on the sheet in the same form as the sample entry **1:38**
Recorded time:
**8:15**
